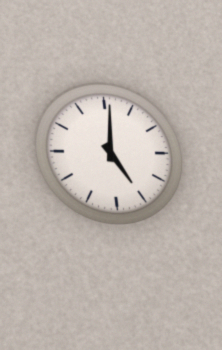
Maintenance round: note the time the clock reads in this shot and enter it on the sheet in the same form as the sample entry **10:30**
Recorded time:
**5:01**
